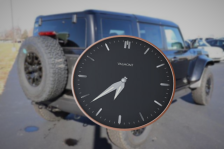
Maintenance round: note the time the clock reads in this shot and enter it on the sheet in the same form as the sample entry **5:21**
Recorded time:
**6:38**
